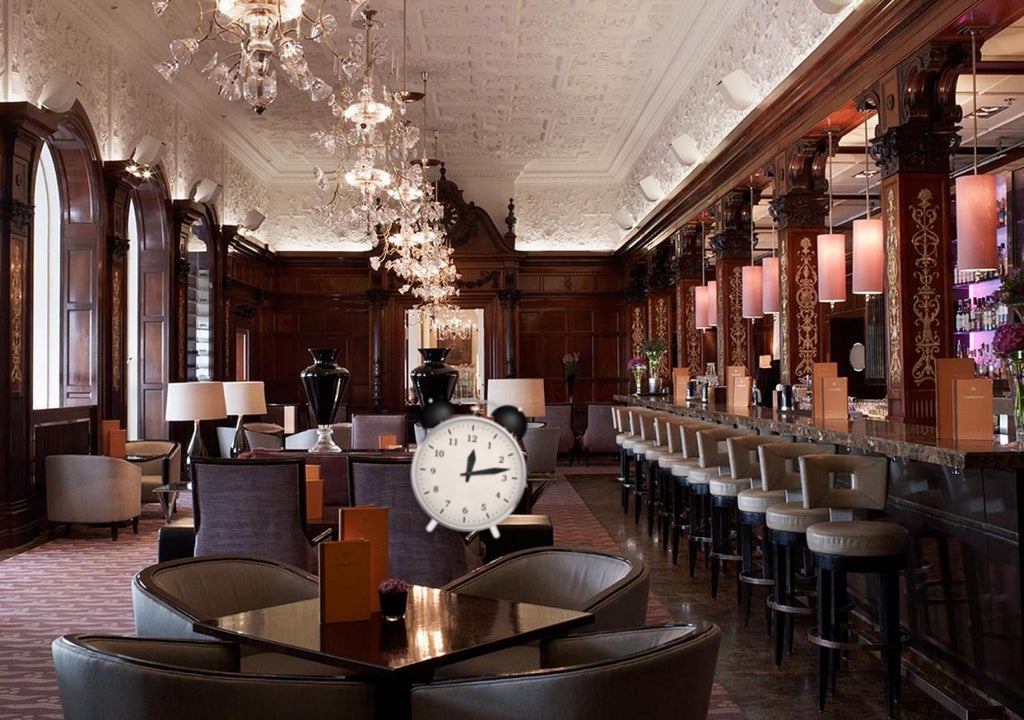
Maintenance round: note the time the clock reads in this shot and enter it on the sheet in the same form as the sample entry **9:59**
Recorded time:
**12:13**
